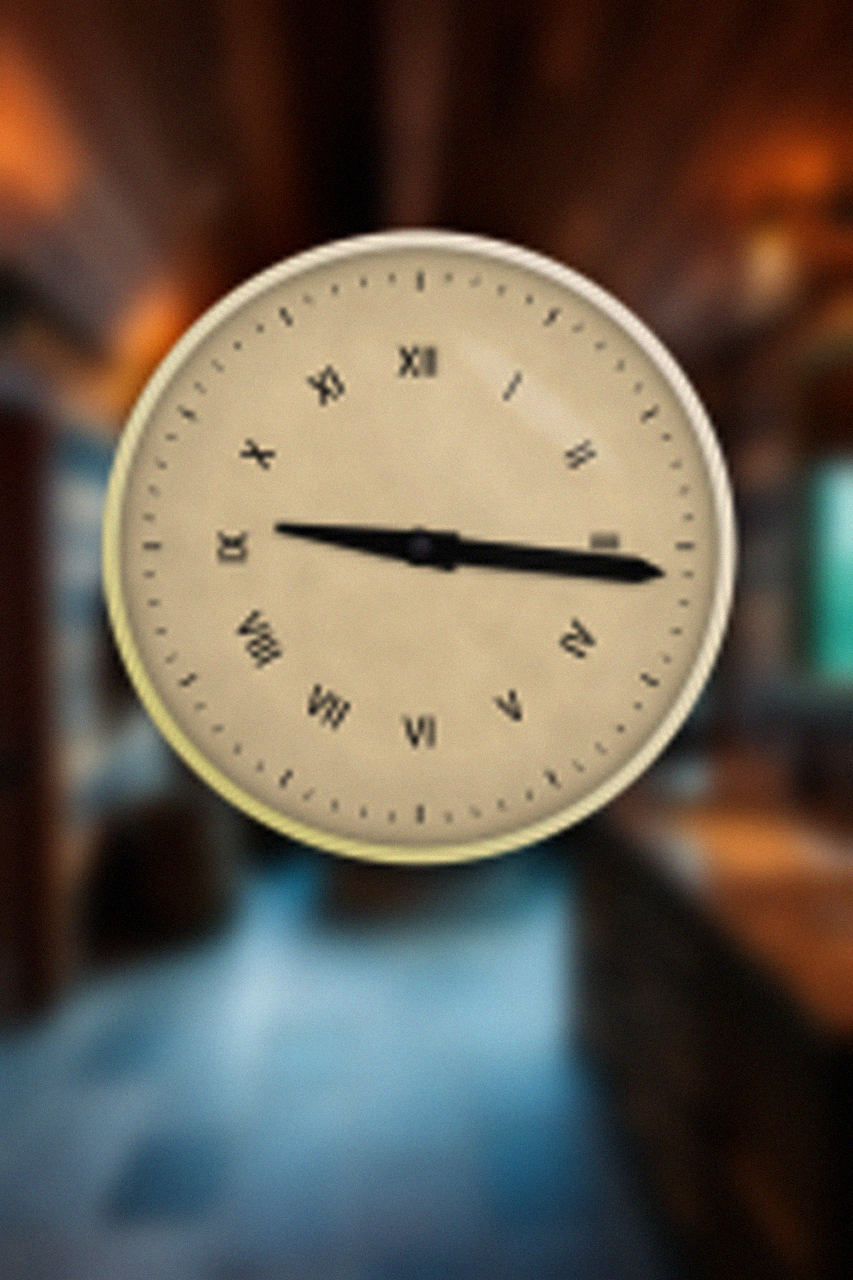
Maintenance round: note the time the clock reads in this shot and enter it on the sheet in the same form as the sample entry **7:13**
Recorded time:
**9:16**
